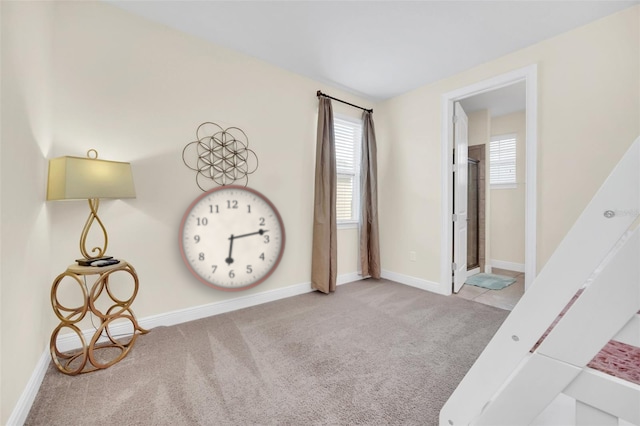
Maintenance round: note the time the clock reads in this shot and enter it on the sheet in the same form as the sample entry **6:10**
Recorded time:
**6:13**
